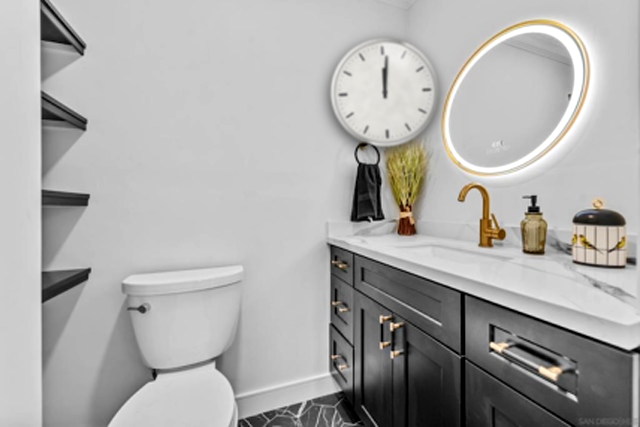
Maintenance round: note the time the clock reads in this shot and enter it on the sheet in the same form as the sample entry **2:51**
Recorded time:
**12:01**
